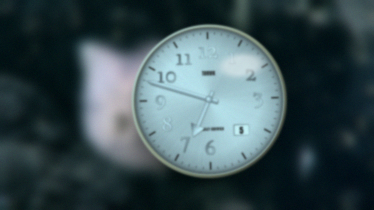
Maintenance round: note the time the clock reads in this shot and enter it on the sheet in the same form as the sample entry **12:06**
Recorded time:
**6:48**
